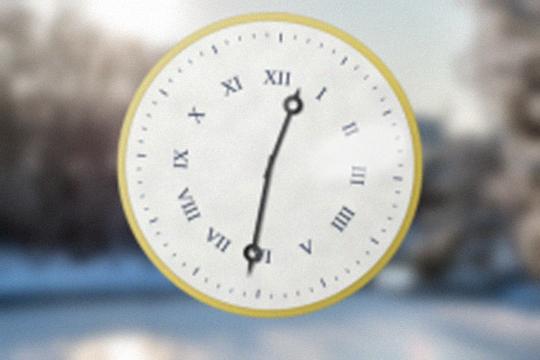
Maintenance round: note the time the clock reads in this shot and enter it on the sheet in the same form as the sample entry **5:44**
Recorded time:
**12:31**
